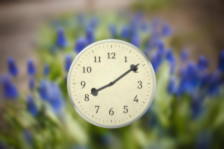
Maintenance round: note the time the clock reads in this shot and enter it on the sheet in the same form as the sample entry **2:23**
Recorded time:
**8:09**
